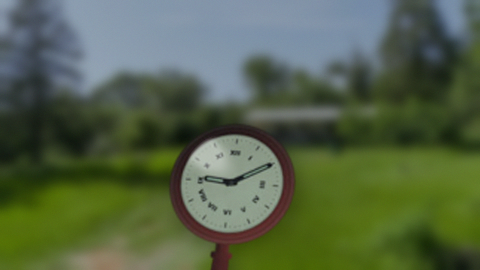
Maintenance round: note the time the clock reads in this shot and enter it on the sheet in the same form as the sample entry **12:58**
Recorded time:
**9:10**
